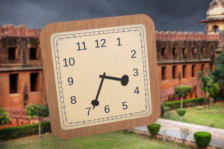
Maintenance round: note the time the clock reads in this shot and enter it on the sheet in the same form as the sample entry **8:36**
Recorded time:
**3:34**
